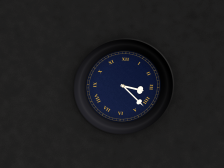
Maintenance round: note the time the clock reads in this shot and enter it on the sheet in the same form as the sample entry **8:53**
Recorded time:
**3:22**
